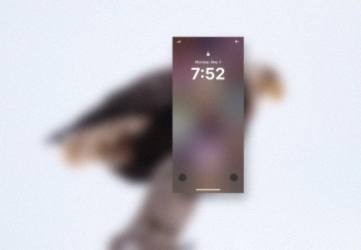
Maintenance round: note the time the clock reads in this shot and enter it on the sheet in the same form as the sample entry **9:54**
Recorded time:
**7:52**
